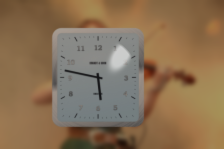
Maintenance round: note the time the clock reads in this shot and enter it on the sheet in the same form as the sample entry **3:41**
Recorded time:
**5:47**
